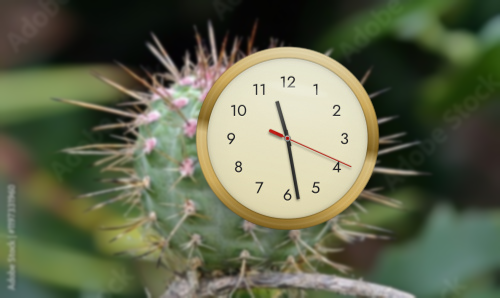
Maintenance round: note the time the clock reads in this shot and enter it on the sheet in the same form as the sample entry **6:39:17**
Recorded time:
**11:28:19**
